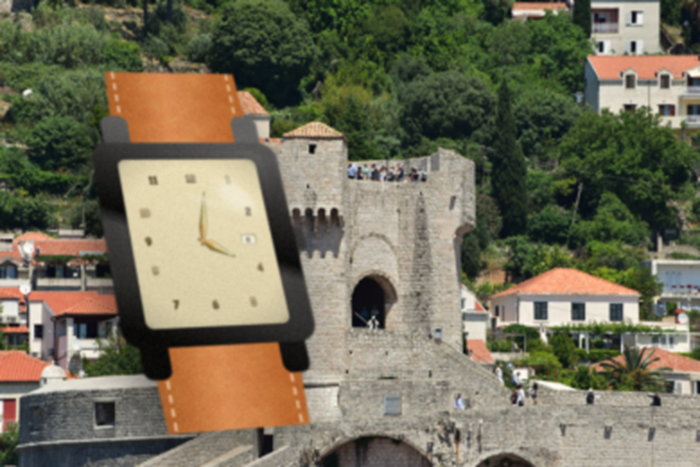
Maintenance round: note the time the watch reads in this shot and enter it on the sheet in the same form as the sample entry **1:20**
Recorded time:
**4:02**
